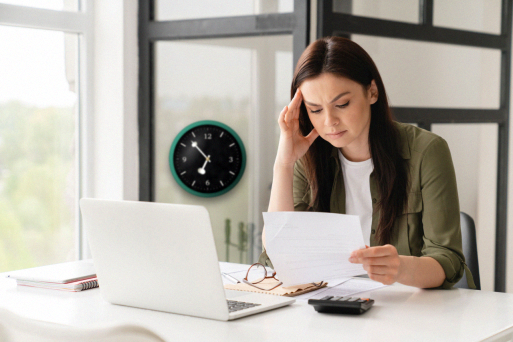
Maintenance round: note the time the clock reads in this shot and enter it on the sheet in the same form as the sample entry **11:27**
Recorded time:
**6:53**
